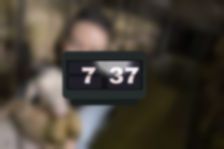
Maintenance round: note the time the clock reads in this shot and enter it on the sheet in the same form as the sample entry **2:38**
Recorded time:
**7:37**
